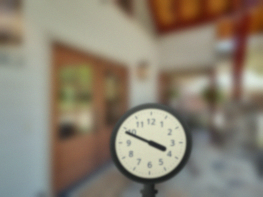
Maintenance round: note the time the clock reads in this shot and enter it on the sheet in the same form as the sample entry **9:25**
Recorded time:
**3:49**
